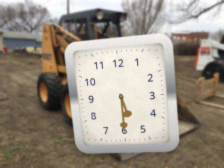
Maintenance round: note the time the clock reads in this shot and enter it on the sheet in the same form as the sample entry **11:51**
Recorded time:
**5:30**
